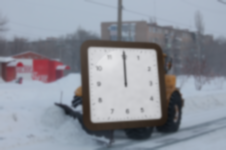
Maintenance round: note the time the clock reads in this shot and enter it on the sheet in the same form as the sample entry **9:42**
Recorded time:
**12:00**
